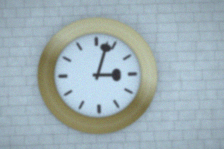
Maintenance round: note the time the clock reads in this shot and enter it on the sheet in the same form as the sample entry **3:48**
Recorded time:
**3:03**
